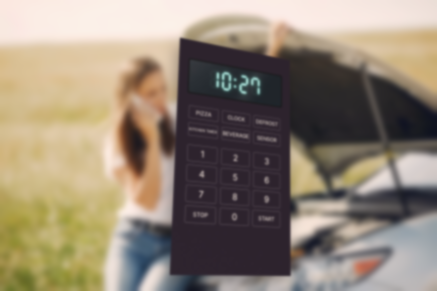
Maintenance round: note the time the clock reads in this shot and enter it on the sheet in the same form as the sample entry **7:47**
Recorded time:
**10:27**
